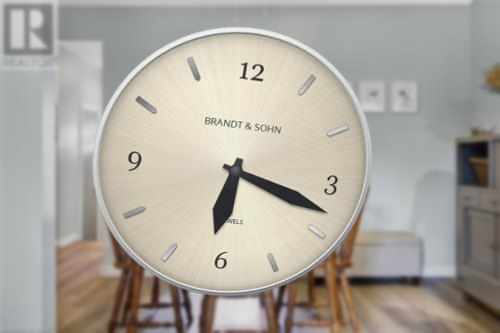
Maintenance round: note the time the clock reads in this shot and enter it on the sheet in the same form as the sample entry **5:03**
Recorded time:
**6:18**
